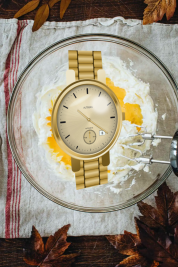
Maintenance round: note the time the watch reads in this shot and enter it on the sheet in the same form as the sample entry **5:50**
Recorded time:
**10:21**
